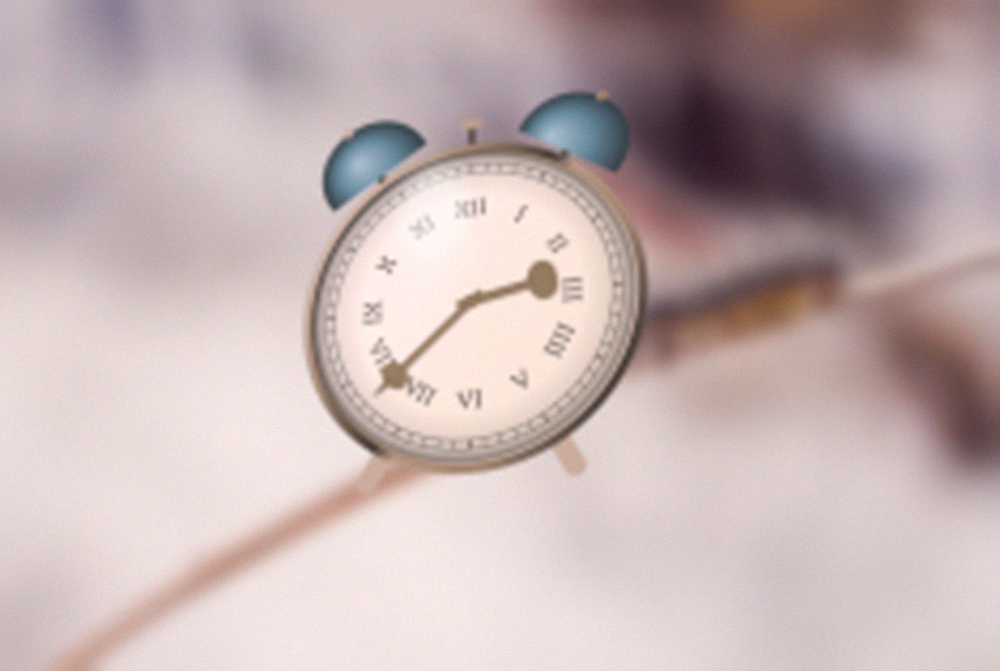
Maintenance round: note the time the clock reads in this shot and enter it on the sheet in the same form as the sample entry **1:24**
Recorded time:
**2:38**
